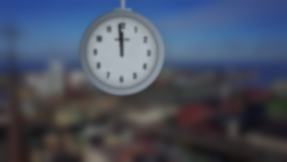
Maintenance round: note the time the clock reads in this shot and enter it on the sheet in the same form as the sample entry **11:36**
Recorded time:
**11:59**
